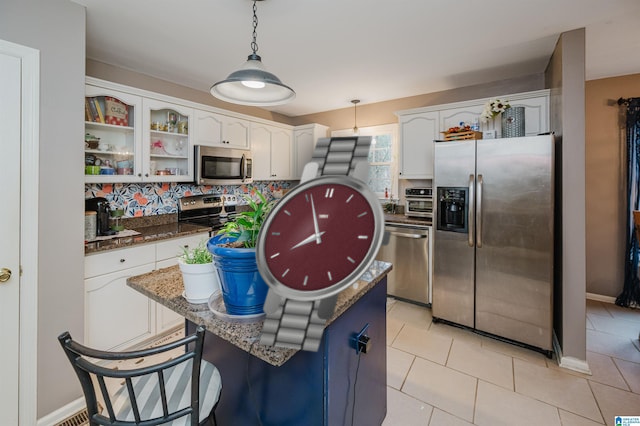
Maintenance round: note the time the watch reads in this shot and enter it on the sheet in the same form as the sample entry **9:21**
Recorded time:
**7:56**
